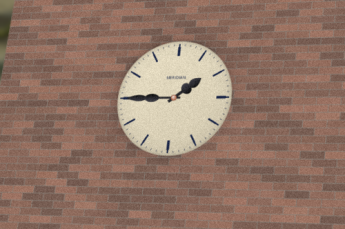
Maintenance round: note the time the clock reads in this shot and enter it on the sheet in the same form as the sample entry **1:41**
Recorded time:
**1:45**
